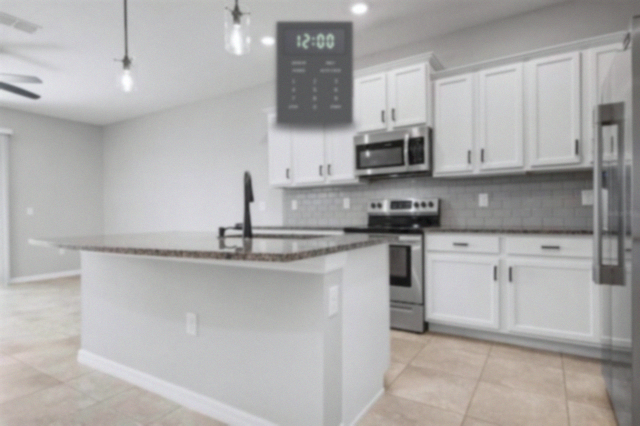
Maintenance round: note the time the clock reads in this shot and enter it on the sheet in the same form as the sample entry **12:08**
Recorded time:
**12:00**
